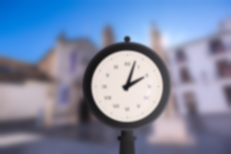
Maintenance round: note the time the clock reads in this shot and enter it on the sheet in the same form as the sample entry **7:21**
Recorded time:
**2:03**
